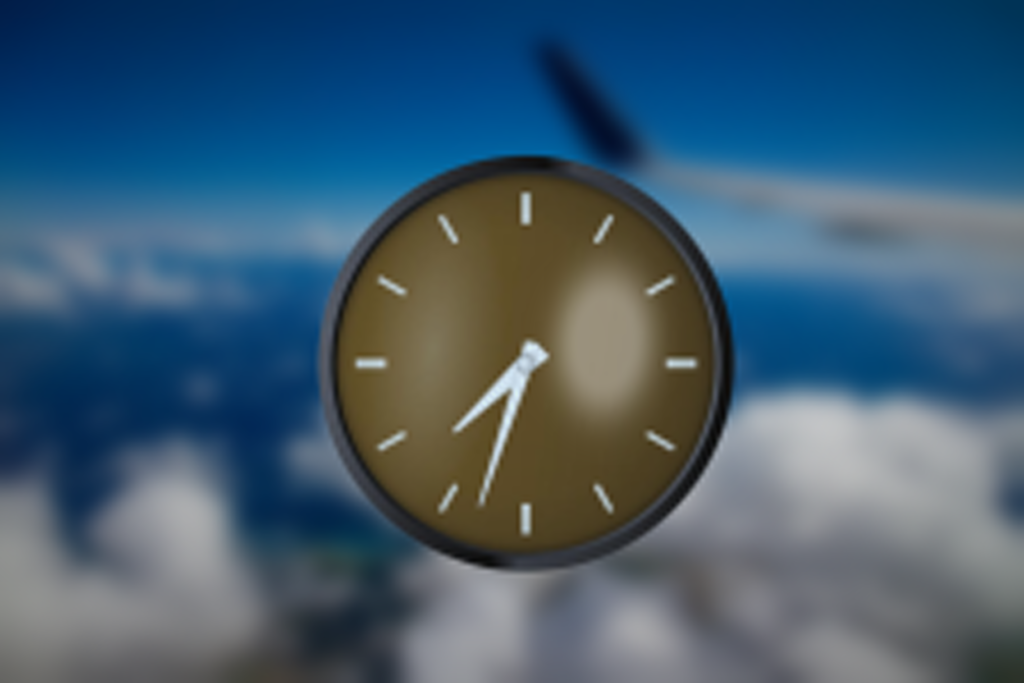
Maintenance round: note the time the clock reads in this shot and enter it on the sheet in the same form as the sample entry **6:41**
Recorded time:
**7:33**
